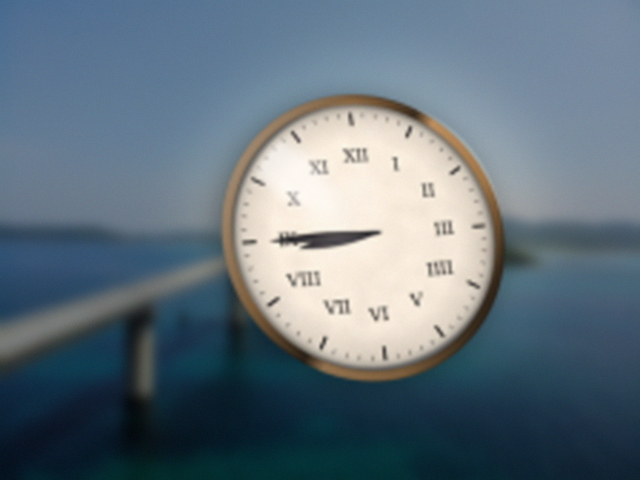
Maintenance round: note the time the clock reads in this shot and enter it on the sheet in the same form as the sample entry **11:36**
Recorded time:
**8:45**
